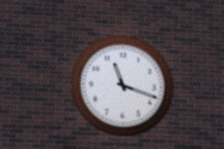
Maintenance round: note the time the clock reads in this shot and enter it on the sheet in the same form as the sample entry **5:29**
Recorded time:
**11:18**
